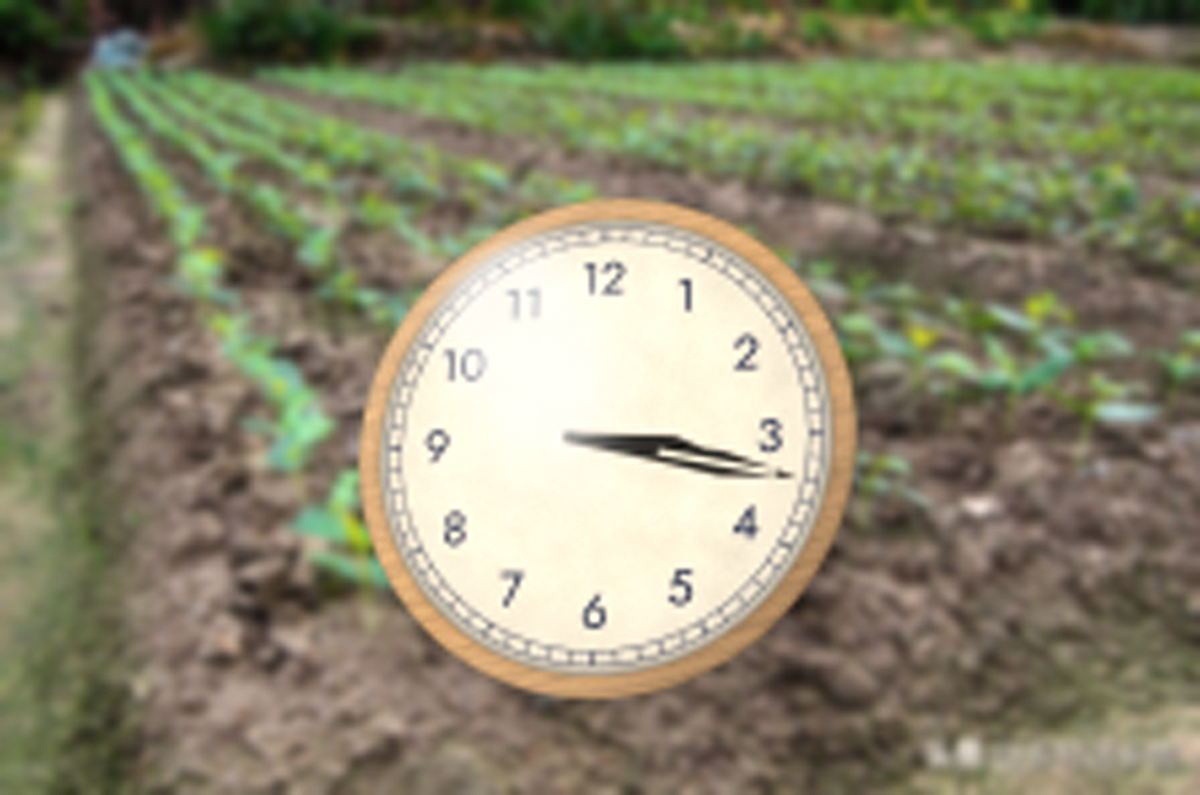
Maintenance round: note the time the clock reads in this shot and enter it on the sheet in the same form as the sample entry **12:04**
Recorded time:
**3:17**
